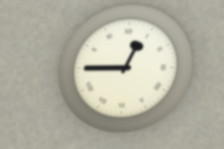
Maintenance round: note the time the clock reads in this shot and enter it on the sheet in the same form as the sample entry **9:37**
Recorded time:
**12:45**
